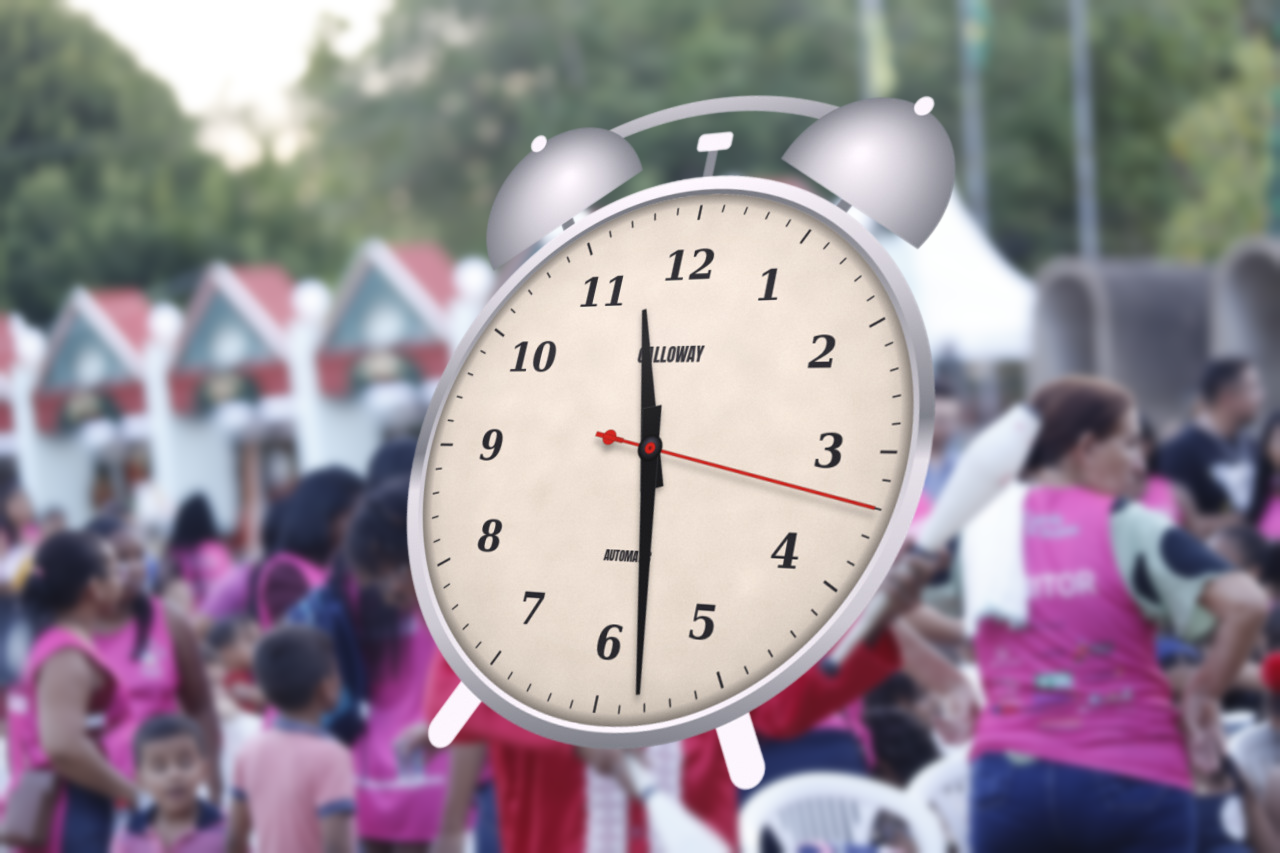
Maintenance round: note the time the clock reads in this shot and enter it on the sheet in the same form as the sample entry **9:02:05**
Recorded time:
**11:28:17**
